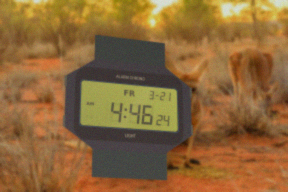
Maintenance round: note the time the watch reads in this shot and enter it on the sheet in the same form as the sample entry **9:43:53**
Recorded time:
**4:46:24**
